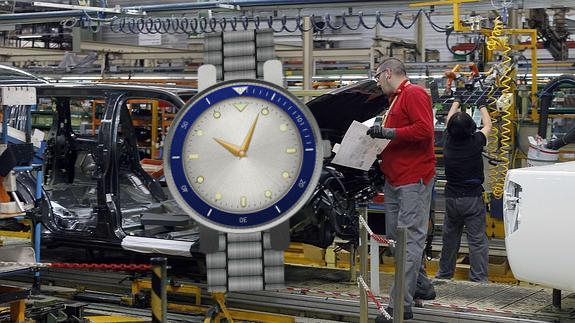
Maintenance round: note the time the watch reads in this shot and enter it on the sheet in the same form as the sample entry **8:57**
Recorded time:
**10:04**
